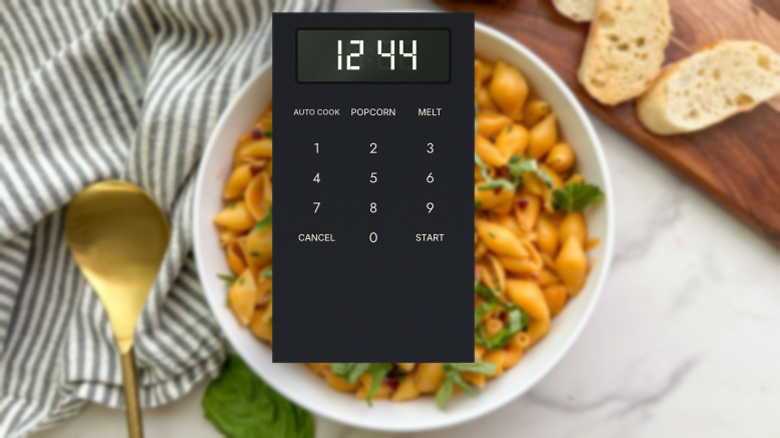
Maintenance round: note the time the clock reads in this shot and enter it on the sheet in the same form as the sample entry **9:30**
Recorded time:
**12:44**
